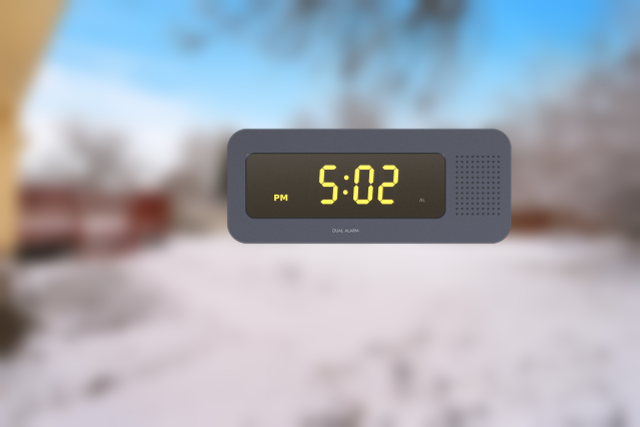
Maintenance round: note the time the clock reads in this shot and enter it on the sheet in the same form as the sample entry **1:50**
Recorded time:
**5:02**
